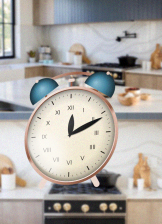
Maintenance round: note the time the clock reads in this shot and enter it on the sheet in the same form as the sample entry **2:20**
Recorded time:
**12:11**
